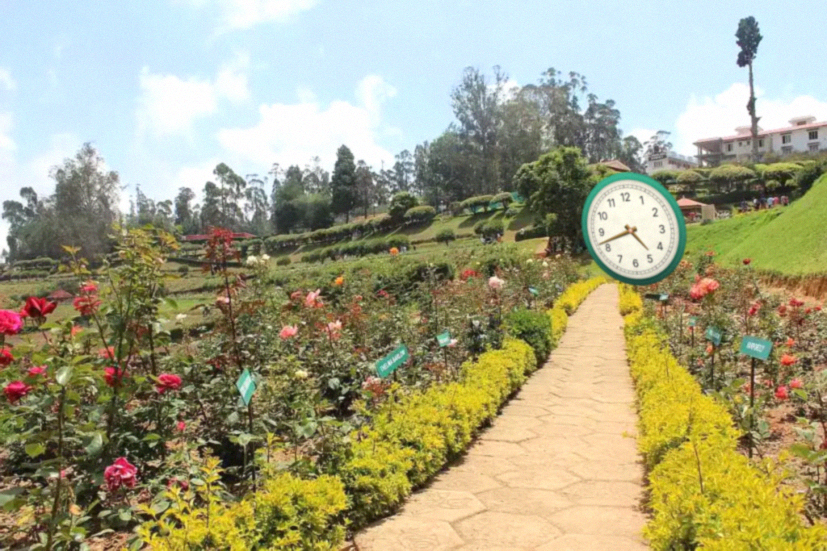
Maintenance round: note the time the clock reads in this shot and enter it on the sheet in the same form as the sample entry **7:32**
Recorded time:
**4:42**
